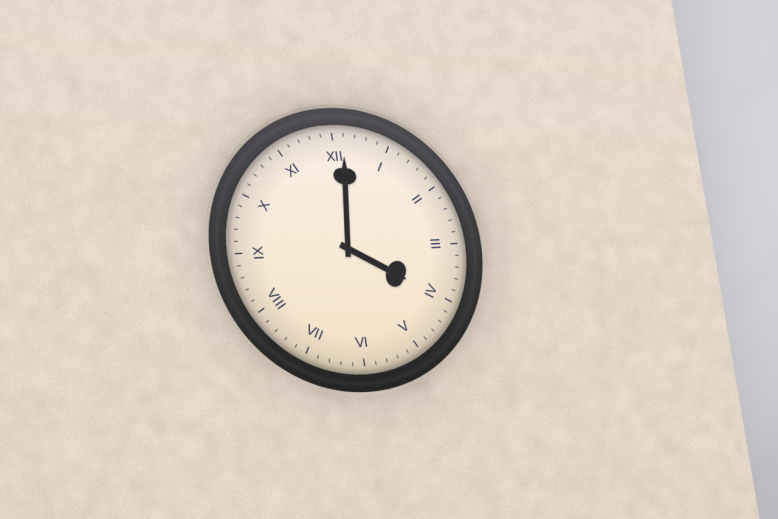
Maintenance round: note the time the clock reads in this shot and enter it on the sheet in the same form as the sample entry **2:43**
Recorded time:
**4:01**
